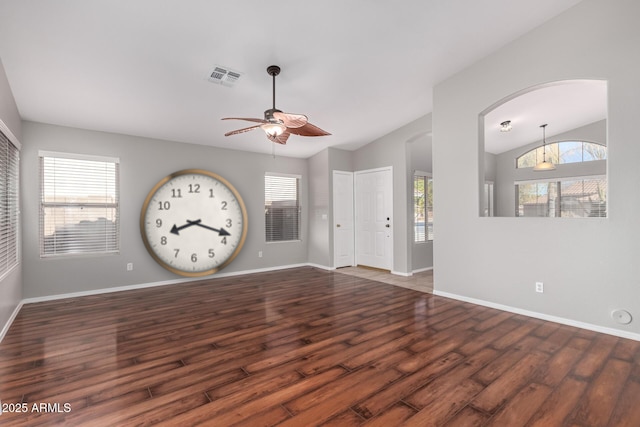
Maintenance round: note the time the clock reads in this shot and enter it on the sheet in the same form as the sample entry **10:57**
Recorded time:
**8:18**
